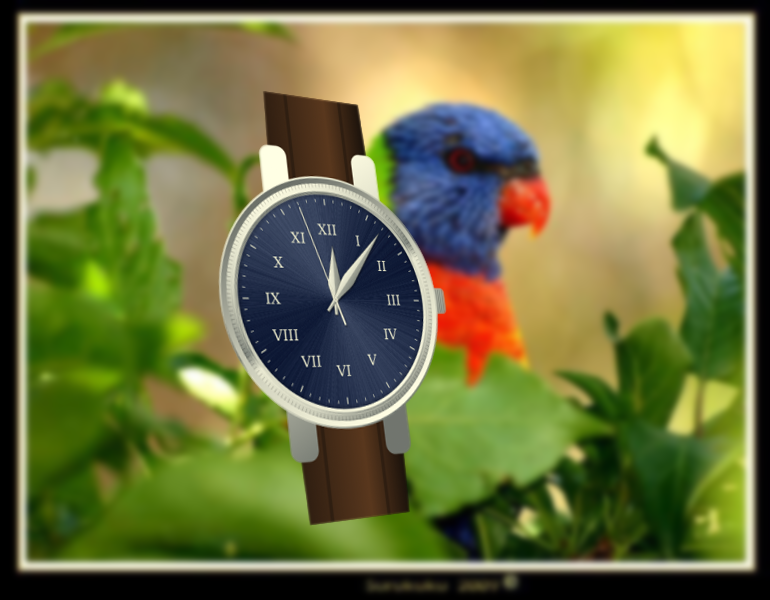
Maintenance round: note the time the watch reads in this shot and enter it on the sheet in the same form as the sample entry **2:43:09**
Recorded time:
**12:06:57**
